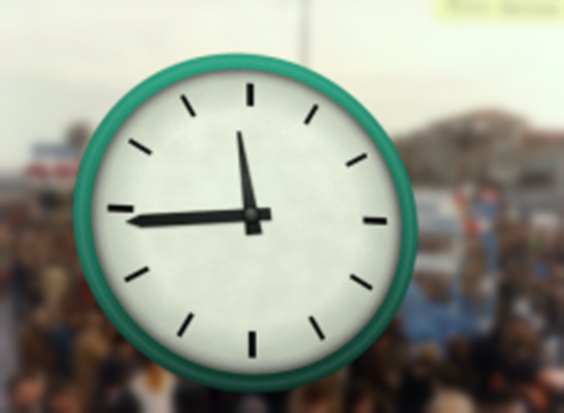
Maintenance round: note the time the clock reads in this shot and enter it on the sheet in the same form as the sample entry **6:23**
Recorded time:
**11:44**
